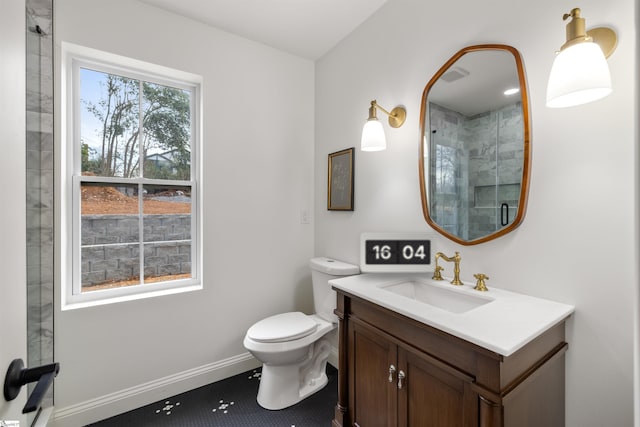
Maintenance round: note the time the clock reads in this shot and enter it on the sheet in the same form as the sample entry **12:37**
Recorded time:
**16:04**
